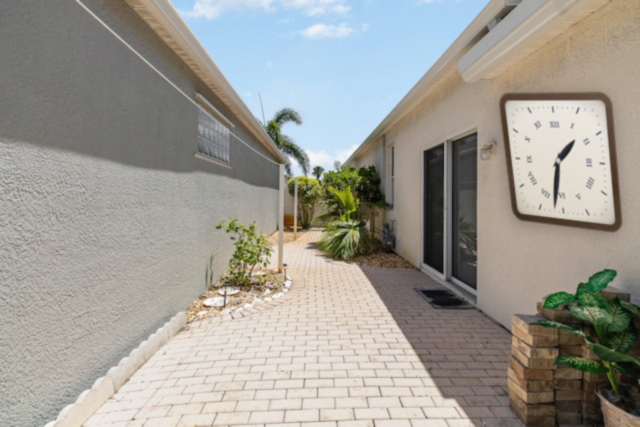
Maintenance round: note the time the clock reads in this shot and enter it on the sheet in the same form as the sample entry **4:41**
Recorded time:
**1:32**
